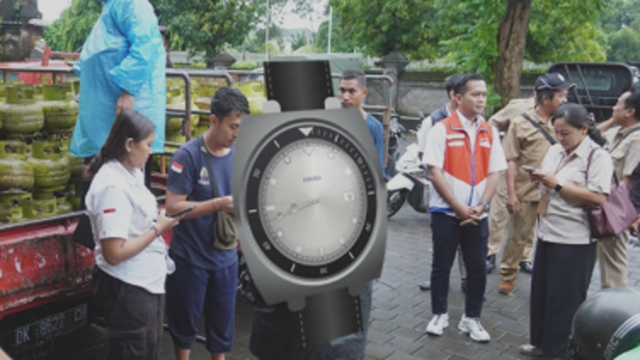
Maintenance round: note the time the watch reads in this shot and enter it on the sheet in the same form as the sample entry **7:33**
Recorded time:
**8:43**
